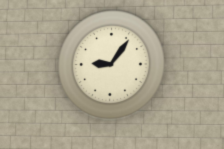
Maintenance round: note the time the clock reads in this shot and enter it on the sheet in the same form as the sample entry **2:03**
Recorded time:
**9:06**
